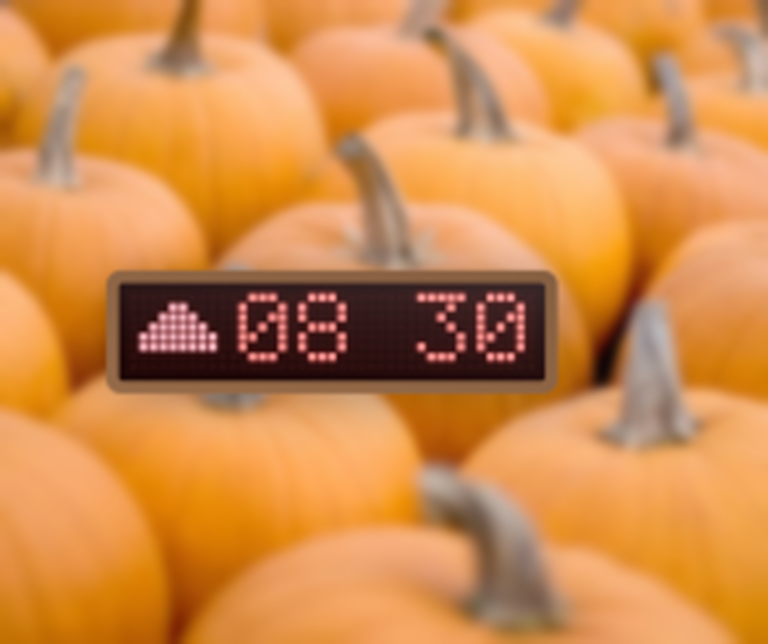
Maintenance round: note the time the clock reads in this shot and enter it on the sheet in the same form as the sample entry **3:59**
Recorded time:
**8:30**
